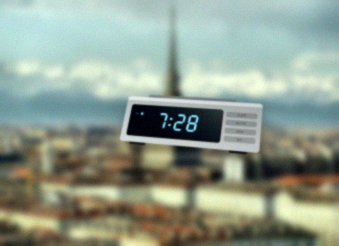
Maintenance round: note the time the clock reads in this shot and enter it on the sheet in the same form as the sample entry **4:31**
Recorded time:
**7:28**
